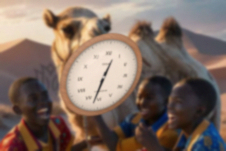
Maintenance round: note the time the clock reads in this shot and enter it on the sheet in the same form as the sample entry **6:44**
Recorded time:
**12:32**
